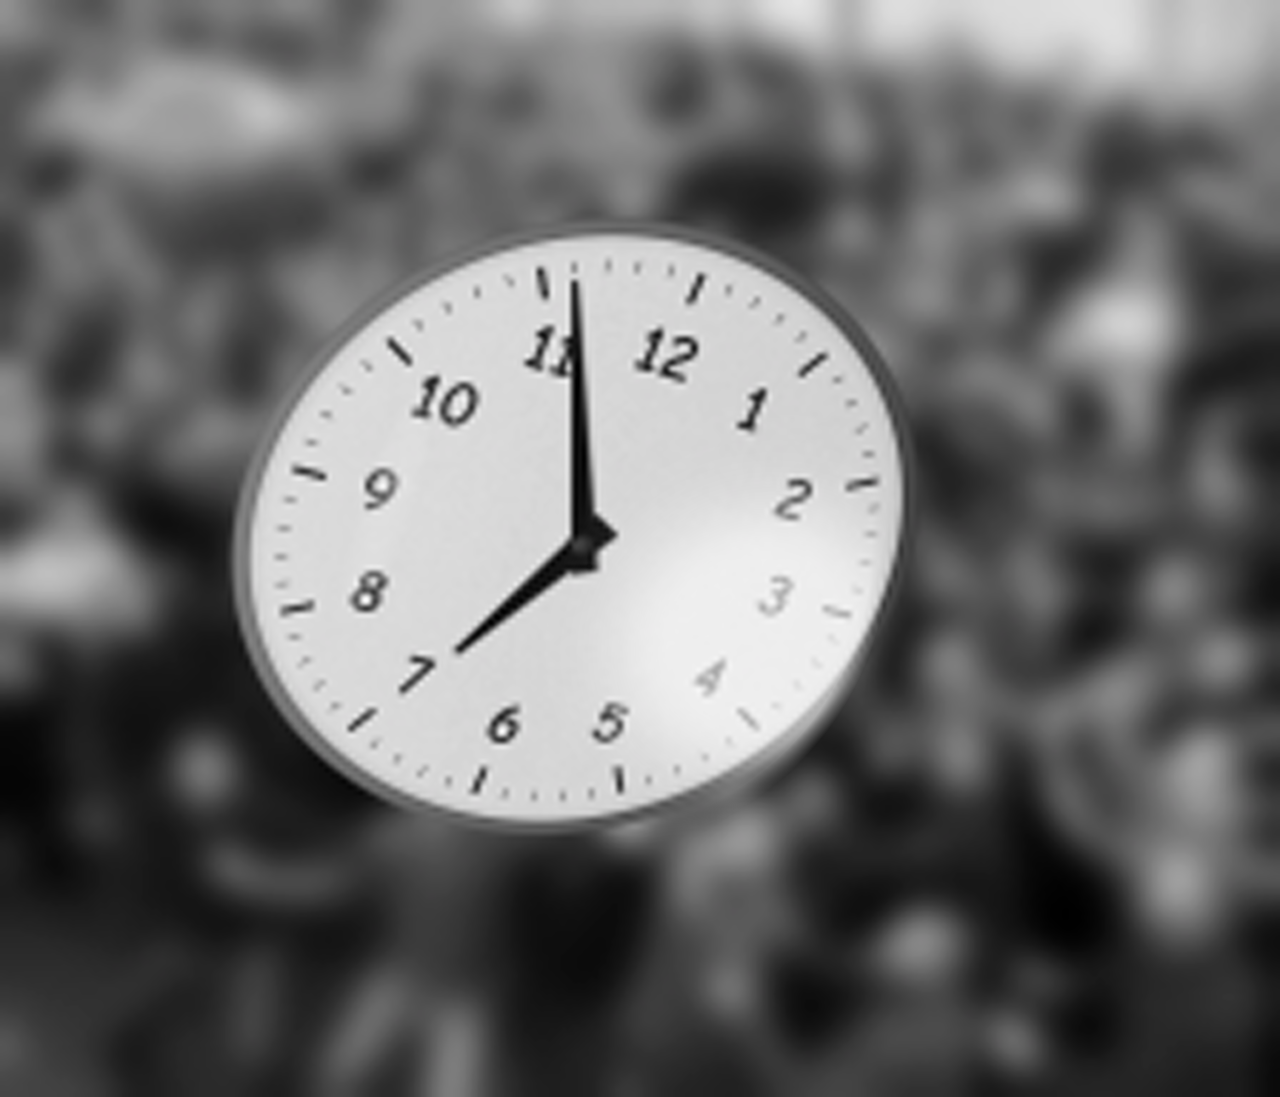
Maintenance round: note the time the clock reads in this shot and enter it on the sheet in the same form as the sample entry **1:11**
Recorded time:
**6:56**
